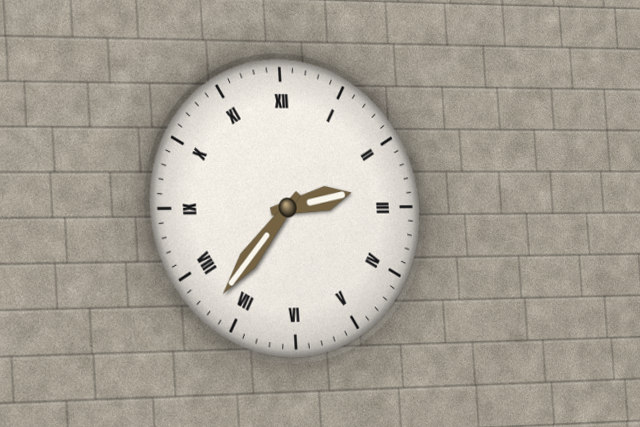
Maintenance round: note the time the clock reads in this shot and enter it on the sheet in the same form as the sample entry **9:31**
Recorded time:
**2:37**
